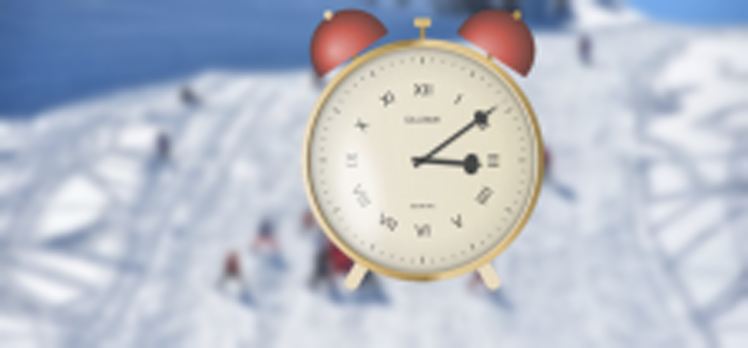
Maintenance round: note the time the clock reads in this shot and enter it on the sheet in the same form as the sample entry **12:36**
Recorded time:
**3:09**
